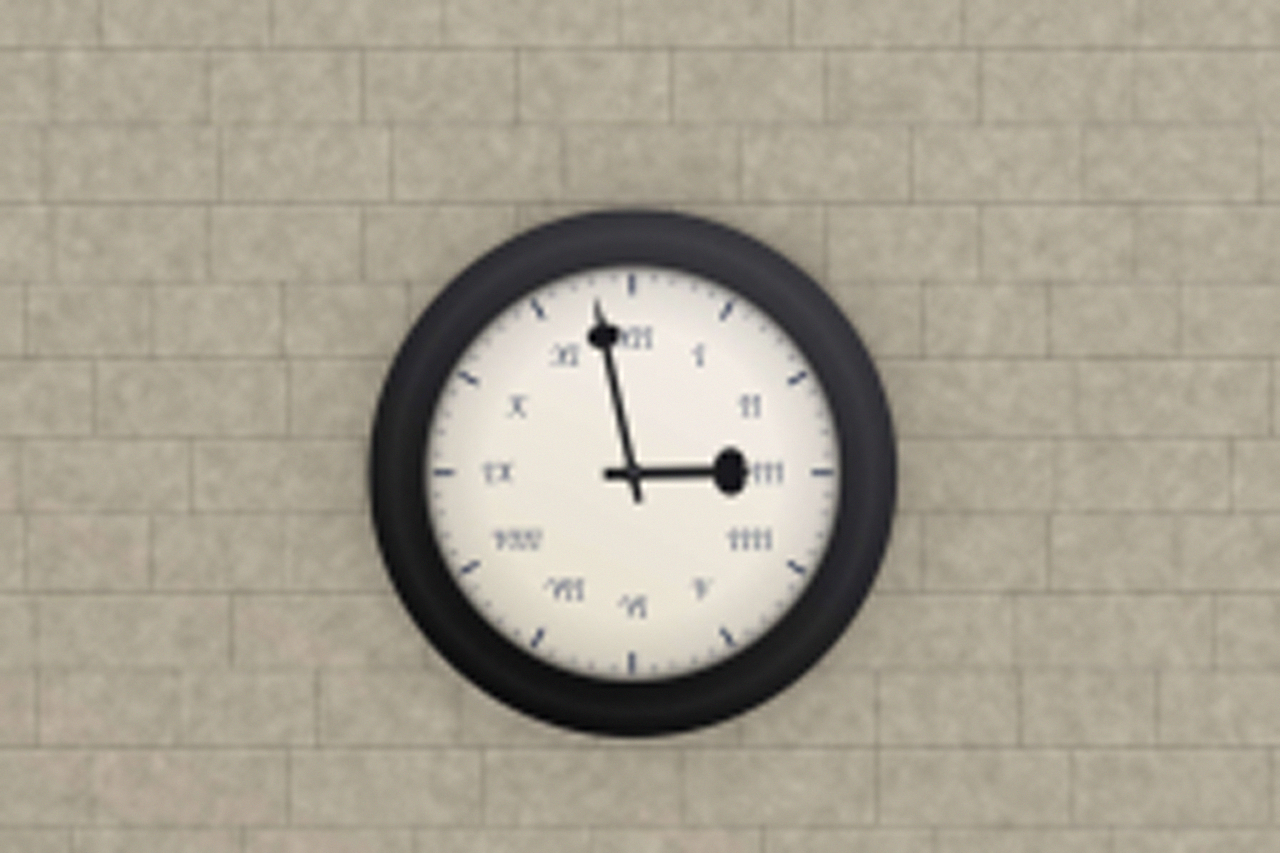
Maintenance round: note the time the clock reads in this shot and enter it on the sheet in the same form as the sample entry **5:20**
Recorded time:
**2:58**
